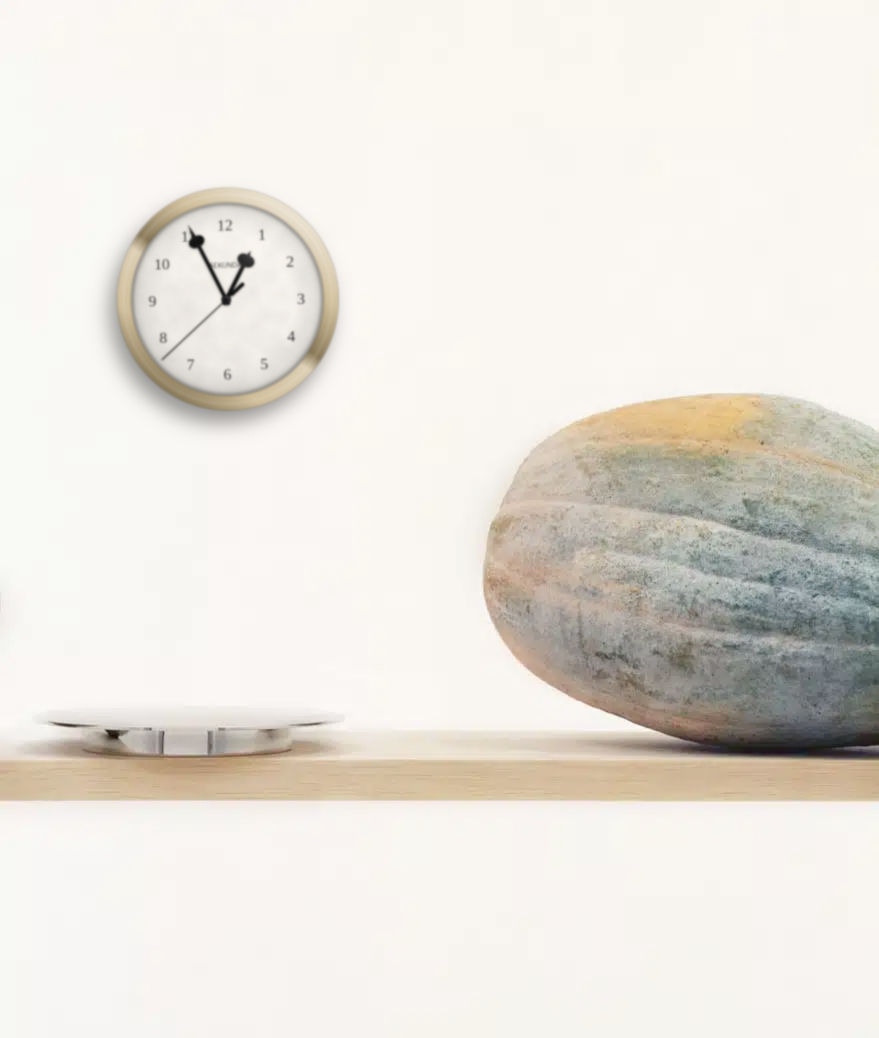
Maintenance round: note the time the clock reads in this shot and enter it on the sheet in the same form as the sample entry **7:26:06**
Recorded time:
**12:55:38**
